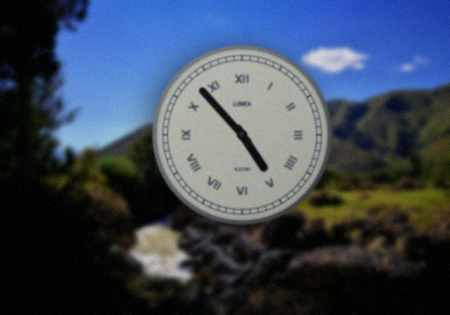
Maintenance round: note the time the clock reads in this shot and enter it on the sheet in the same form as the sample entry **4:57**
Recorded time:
**4:53**
